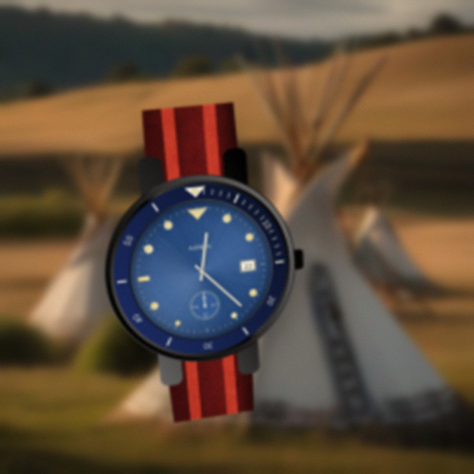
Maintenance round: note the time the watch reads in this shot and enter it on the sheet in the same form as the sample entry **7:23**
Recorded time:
**12:23**
